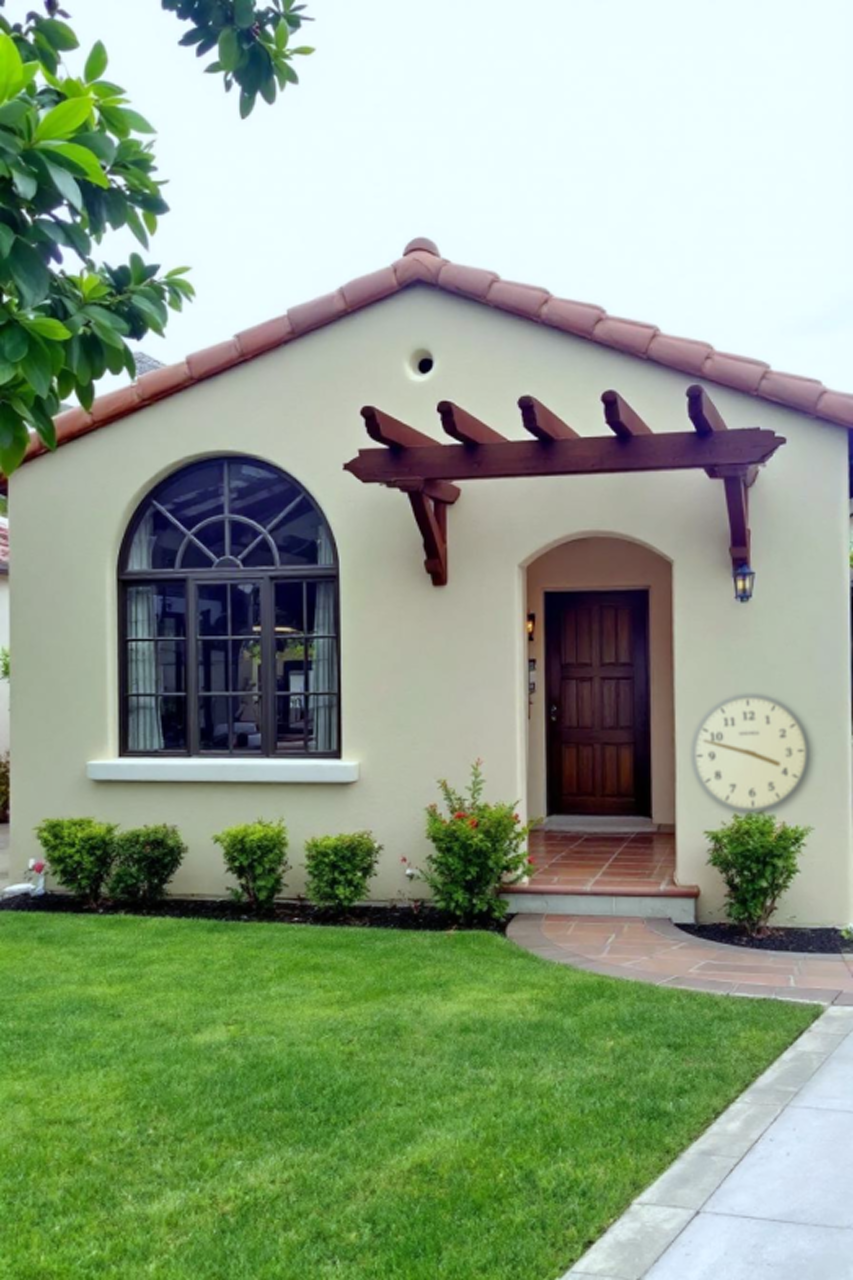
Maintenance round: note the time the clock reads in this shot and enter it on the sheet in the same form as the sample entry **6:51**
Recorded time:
**3:48**
